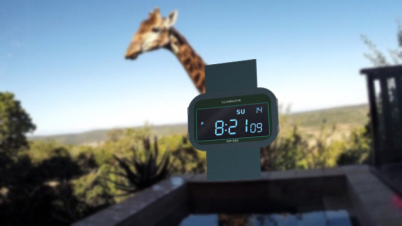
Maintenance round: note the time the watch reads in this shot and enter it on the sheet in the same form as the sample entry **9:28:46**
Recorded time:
**8:21:09**
